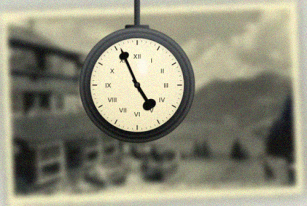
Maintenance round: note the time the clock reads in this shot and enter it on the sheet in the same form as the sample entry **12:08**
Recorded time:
**4:56**
